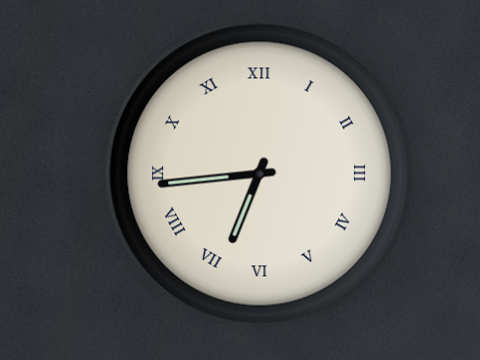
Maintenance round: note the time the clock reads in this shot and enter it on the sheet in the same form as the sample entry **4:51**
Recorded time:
**6:44**
